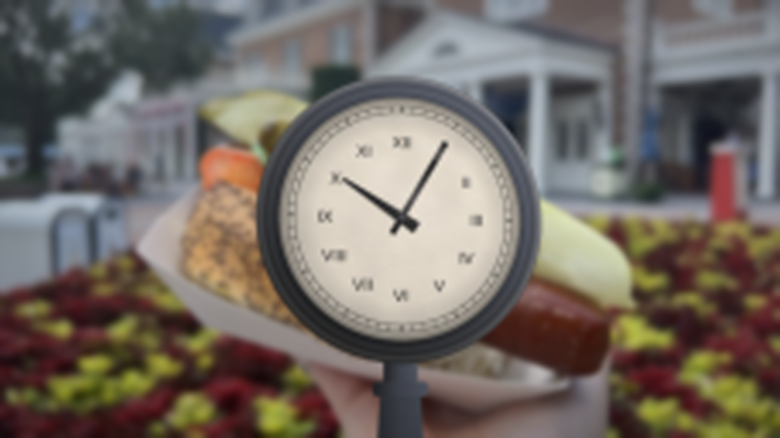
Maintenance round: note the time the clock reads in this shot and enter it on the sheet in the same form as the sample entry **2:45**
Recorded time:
**10:05**
